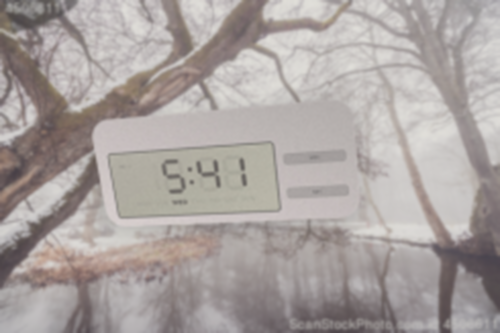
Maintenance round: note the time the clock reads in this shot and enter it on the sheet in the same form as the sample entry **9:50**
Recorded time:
**5:41**
